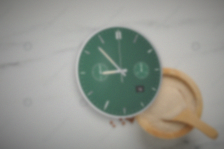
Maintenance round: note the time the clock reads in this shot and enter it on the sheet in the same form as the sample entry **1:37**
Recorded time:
**8:53**
